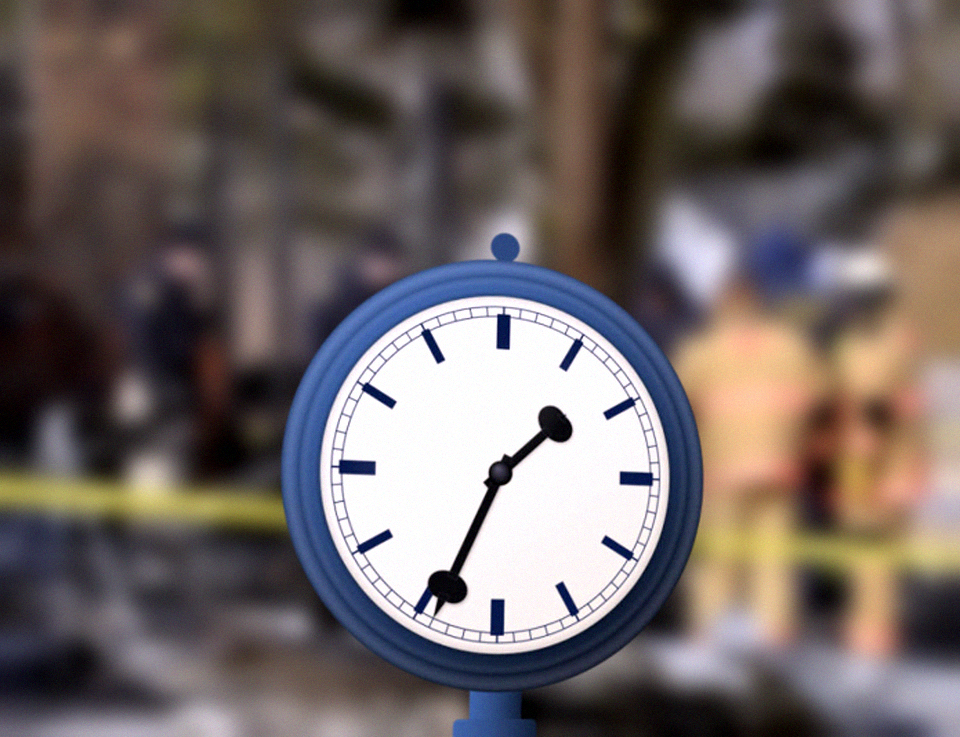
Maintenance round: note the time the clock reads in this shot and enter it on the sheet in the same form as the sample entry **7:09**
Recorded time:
**1:34**
